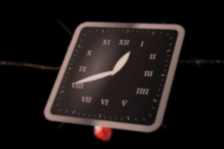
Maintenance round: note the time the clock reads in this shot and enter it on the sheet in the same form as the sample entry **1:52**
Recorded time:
**12:41**
